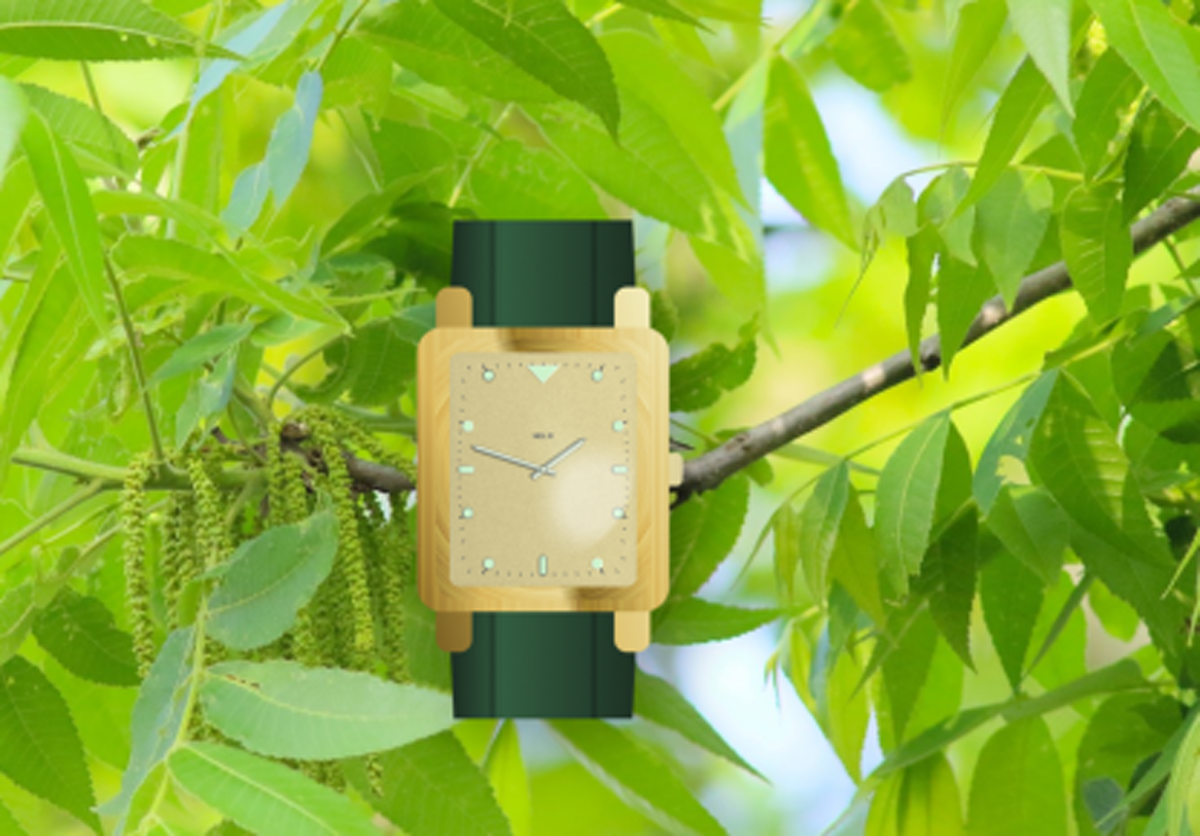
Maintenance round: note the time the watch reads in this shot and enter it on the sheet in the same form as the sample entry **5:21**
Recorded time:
**1:48**
